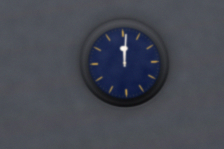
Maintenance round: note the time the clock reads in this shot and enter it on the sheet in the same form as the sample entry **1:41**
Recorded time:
**12:01**
